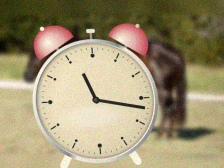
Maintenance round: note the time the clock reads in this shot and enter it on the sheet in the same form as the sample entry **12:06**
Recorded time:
**11:17**
